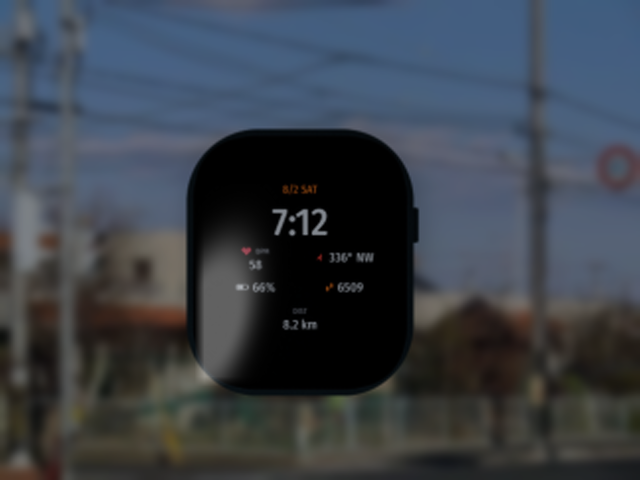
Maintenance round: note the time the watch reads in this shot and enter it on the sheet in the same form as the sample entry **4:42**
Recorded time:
**7:12**
